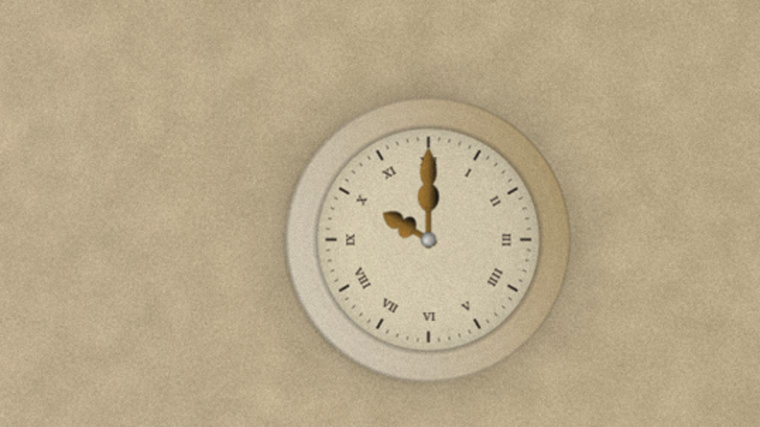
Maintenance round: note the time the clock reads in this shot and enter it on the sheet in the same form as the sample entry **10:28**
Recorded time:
**10:00**
